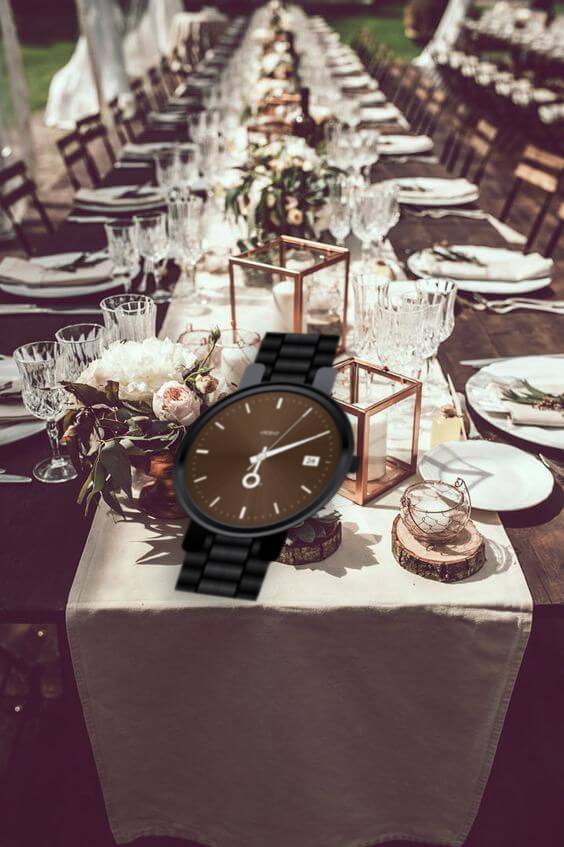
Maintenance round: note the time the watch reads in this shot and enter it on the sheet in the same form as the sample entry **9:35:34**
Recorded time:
**6:10:05**
